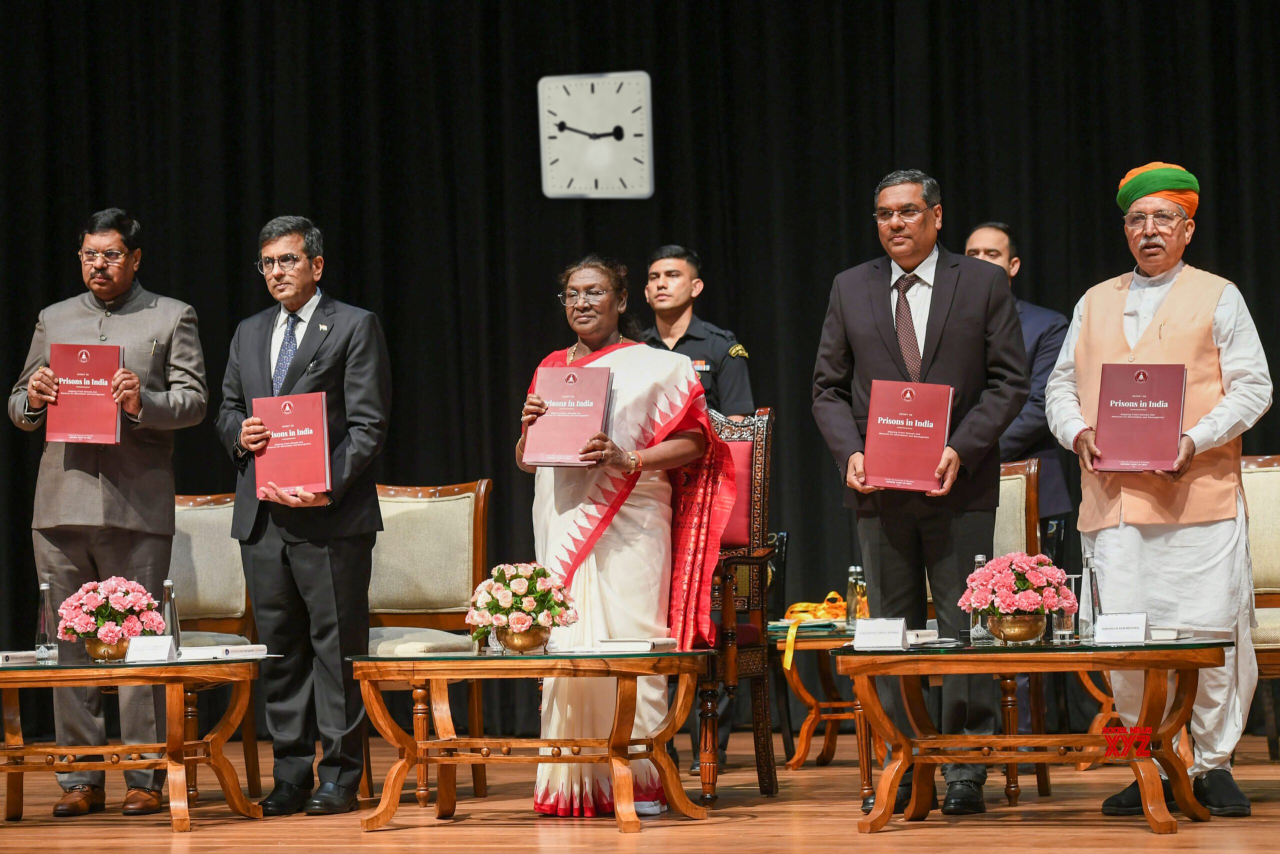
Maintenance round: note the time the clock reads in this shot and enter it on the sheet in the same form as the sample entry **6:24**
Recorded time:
**2:48**
